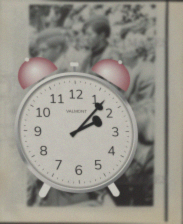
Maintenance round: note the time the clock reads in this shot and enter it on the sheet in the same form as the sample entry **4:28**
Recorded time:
**2:07**
